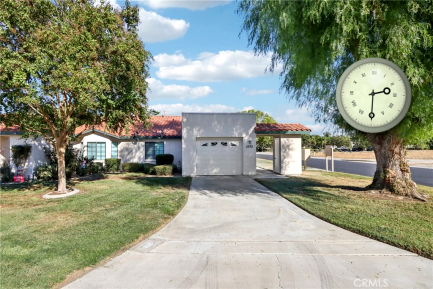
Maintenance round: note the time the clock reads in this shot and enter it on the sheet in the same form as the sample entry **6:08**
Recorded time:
**2:30**
